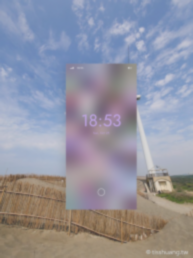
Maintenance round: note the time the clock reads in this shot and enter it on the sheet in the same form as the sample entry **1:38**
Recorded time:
**18:53**
